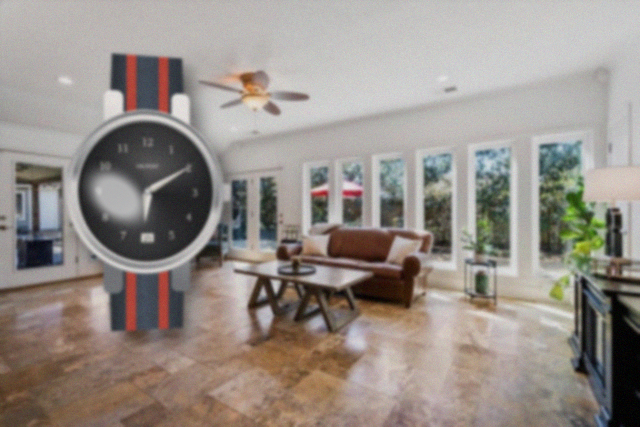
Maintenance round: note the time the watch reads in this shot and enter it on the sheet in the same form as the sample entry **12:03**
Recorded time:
**6:10**
